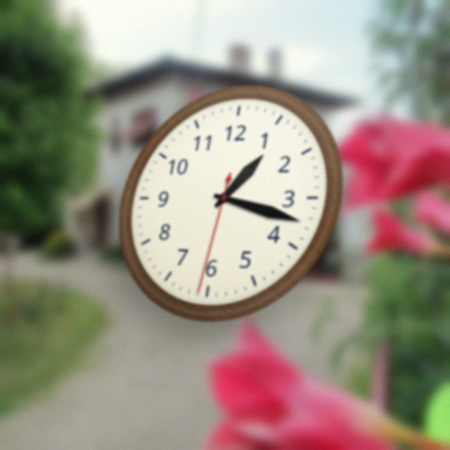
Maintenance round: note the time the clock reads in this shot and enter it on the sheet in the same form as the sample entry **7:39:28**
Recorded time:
**1:17:31**
